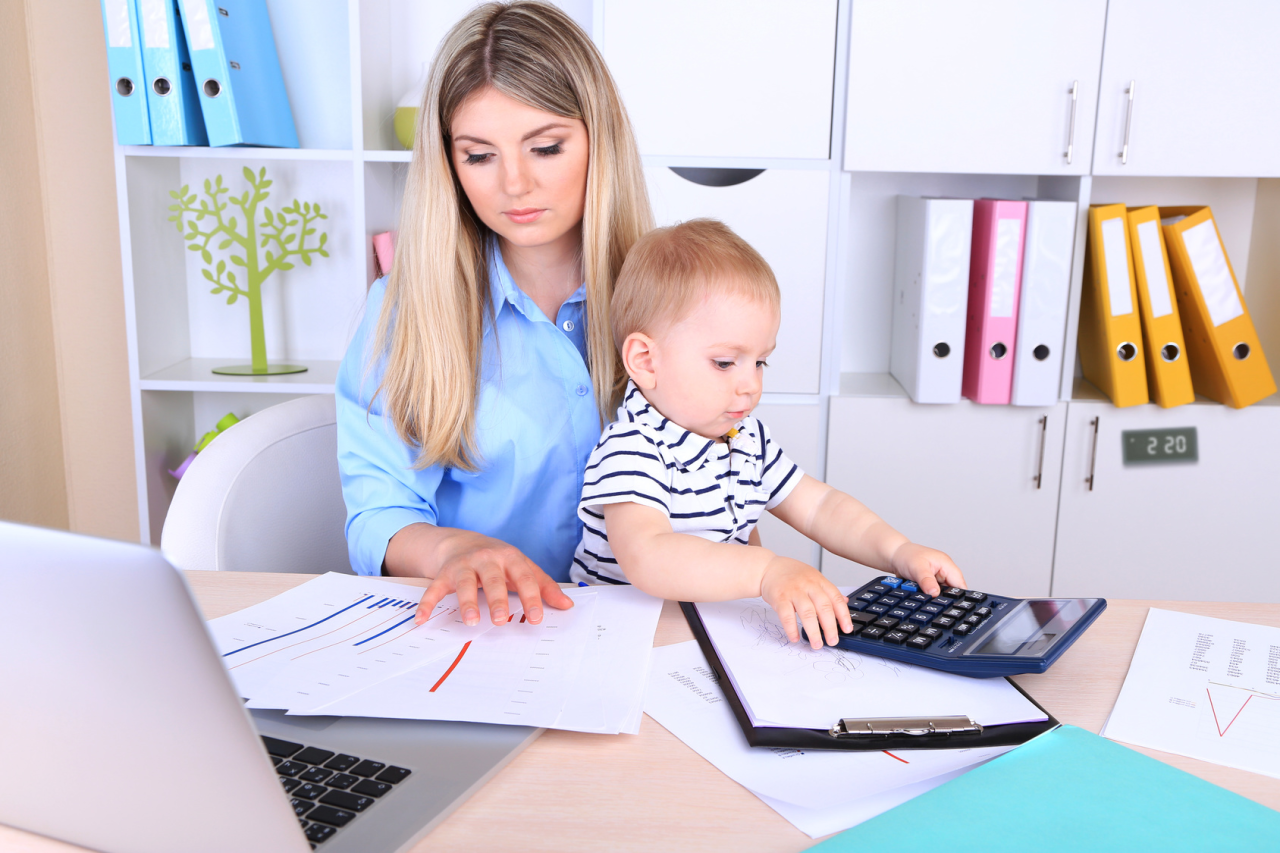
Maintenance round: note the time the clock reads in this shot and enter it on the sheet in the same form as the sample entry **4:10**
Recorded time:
**2:20**
